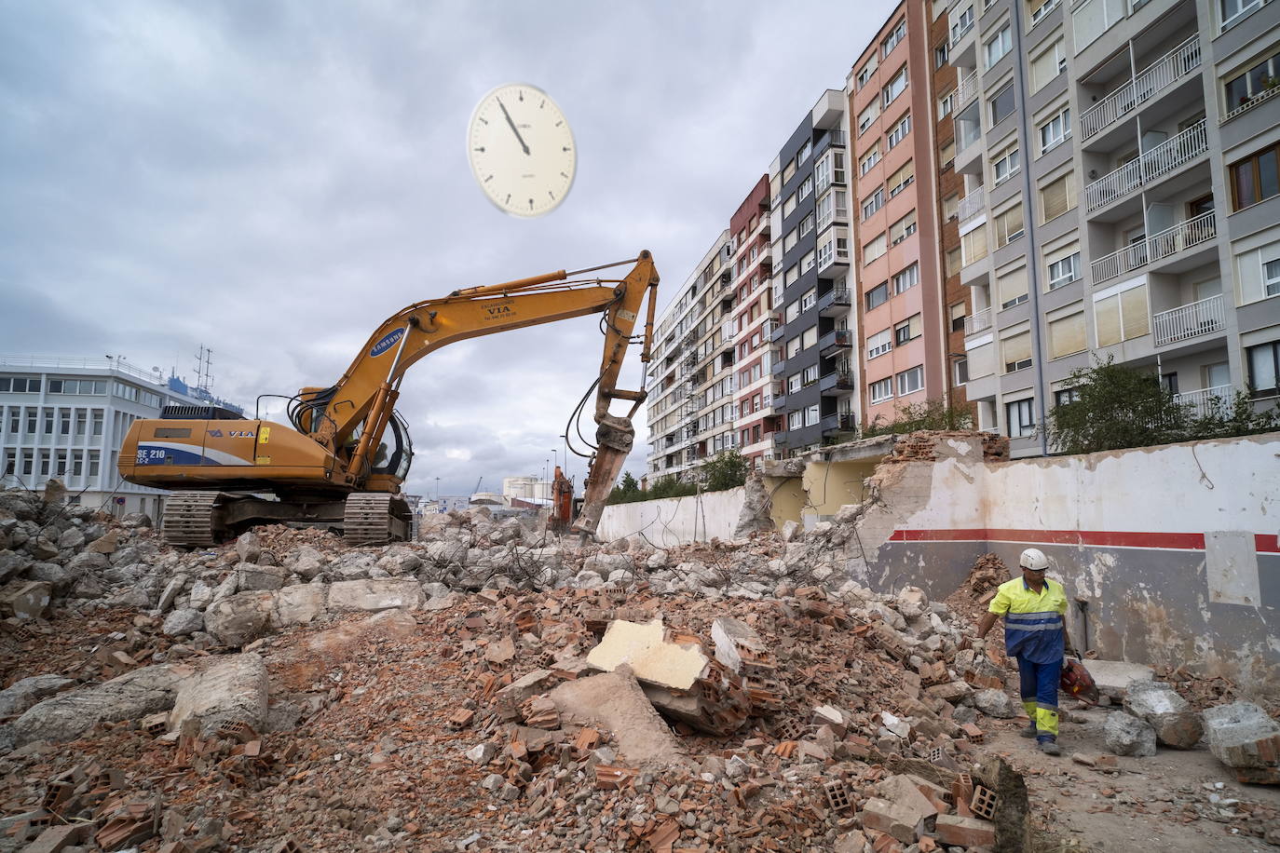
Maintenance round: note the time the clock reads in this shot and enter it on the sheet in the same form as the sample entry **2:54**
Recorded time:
**10:55**
